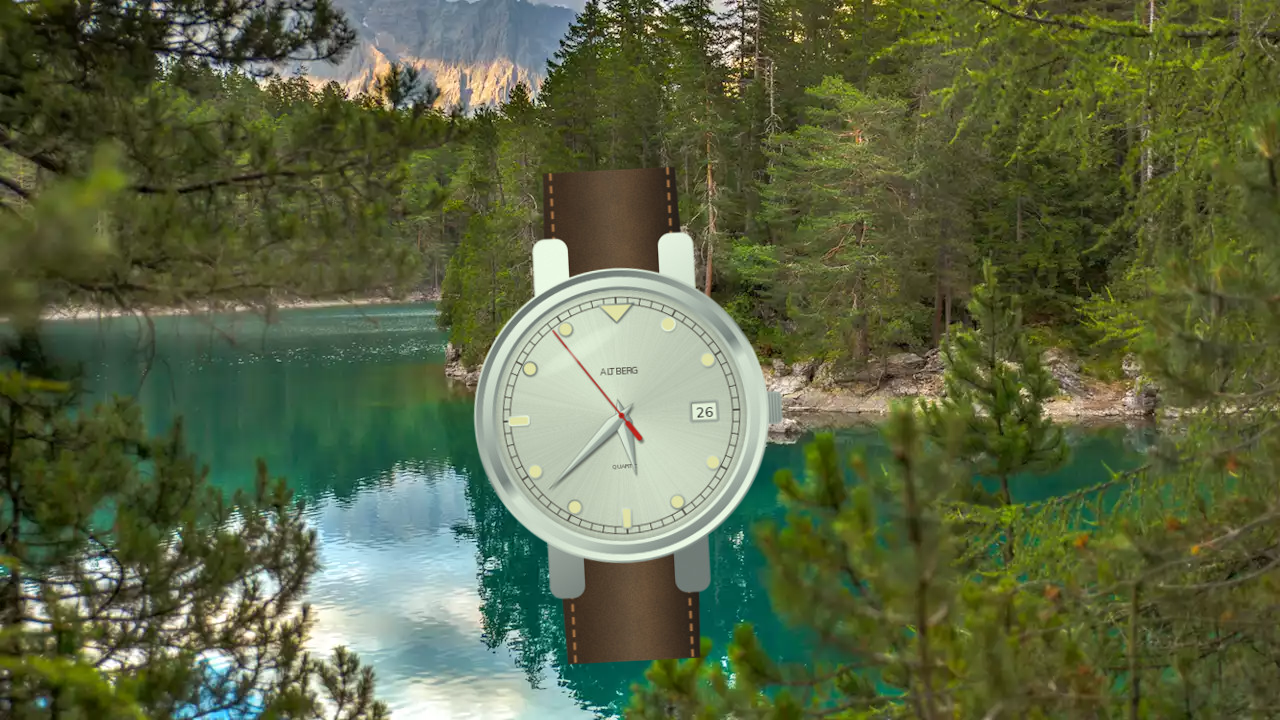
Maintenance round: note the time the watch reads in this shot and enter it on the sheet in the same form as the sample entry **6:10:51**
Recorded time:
**5:37:54**
